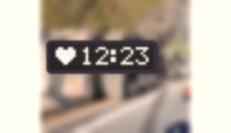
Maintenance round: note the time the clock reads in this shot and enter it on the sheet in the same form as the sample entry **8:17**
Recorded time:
**12:23**
